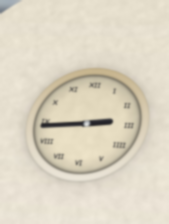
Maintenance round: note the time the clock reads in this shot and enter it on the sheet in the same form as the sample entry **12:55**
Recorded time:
**2:44**
